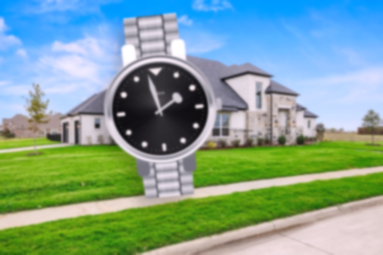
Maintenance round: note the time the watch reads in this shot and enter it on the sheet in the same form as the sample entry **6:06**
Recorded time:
**1:58**
